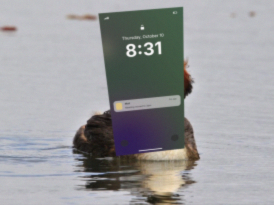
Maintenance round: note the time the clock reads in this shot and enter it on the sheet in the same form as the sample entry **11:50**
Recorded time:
**8:31**
